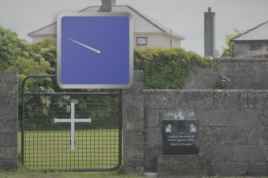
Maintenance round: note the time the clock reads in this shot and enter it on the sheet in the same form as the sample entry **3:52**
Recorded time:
**9:49**
